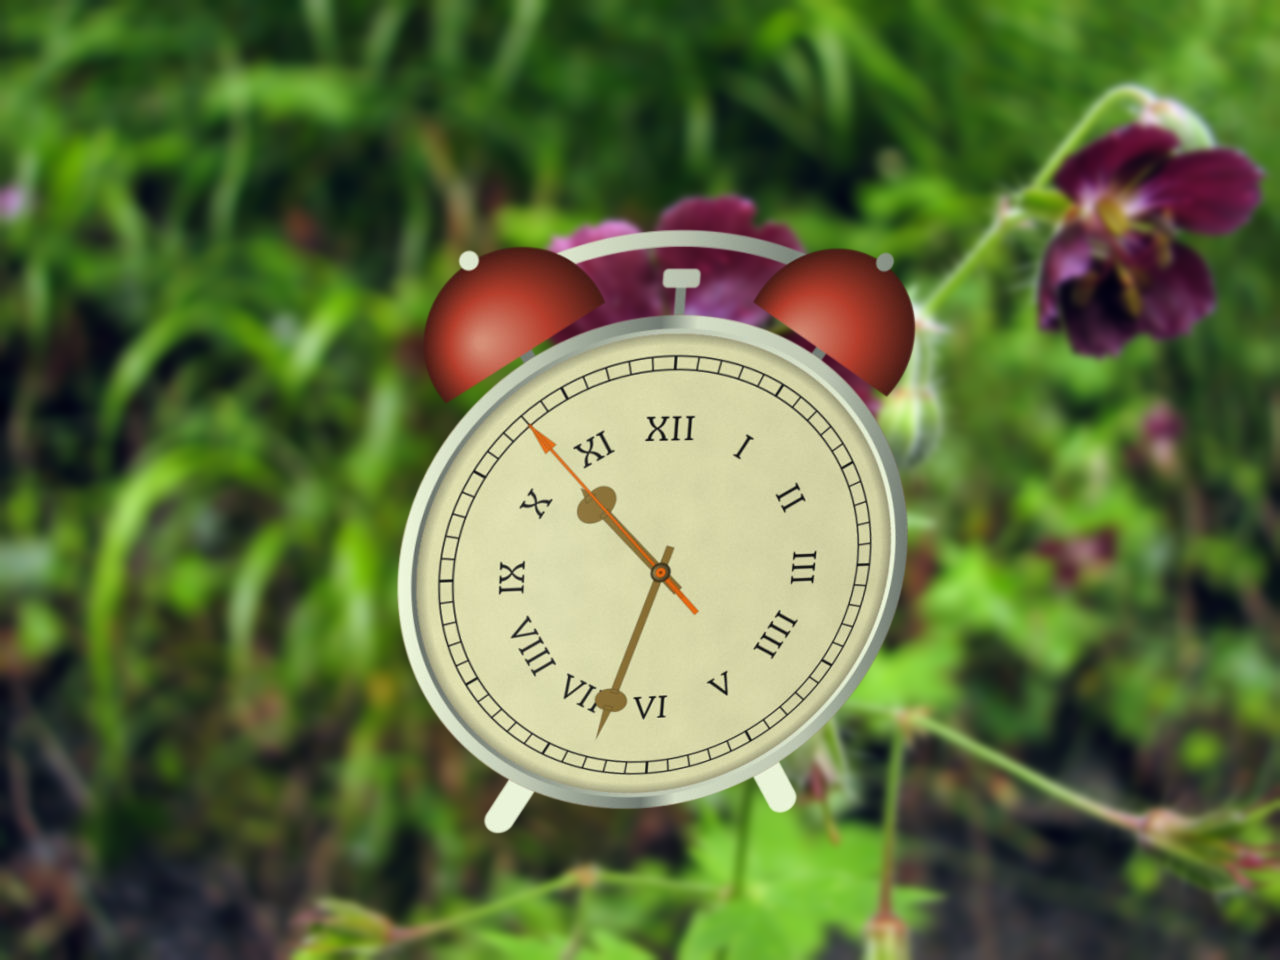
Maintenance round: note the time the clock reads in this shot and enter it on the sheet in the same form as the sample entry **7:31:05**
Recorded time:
**10:32:53**
